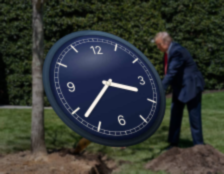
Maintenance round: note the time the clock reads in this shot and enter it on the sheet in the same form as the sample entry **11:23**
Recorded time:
**3:38**
